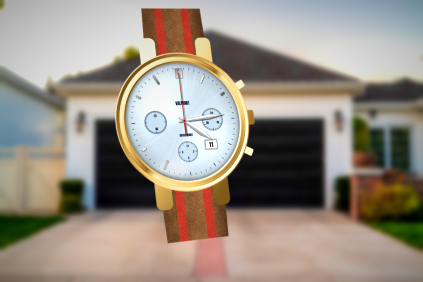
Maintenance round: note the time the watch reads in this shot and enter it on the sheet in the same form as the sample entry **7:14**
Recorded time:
**4:14**
